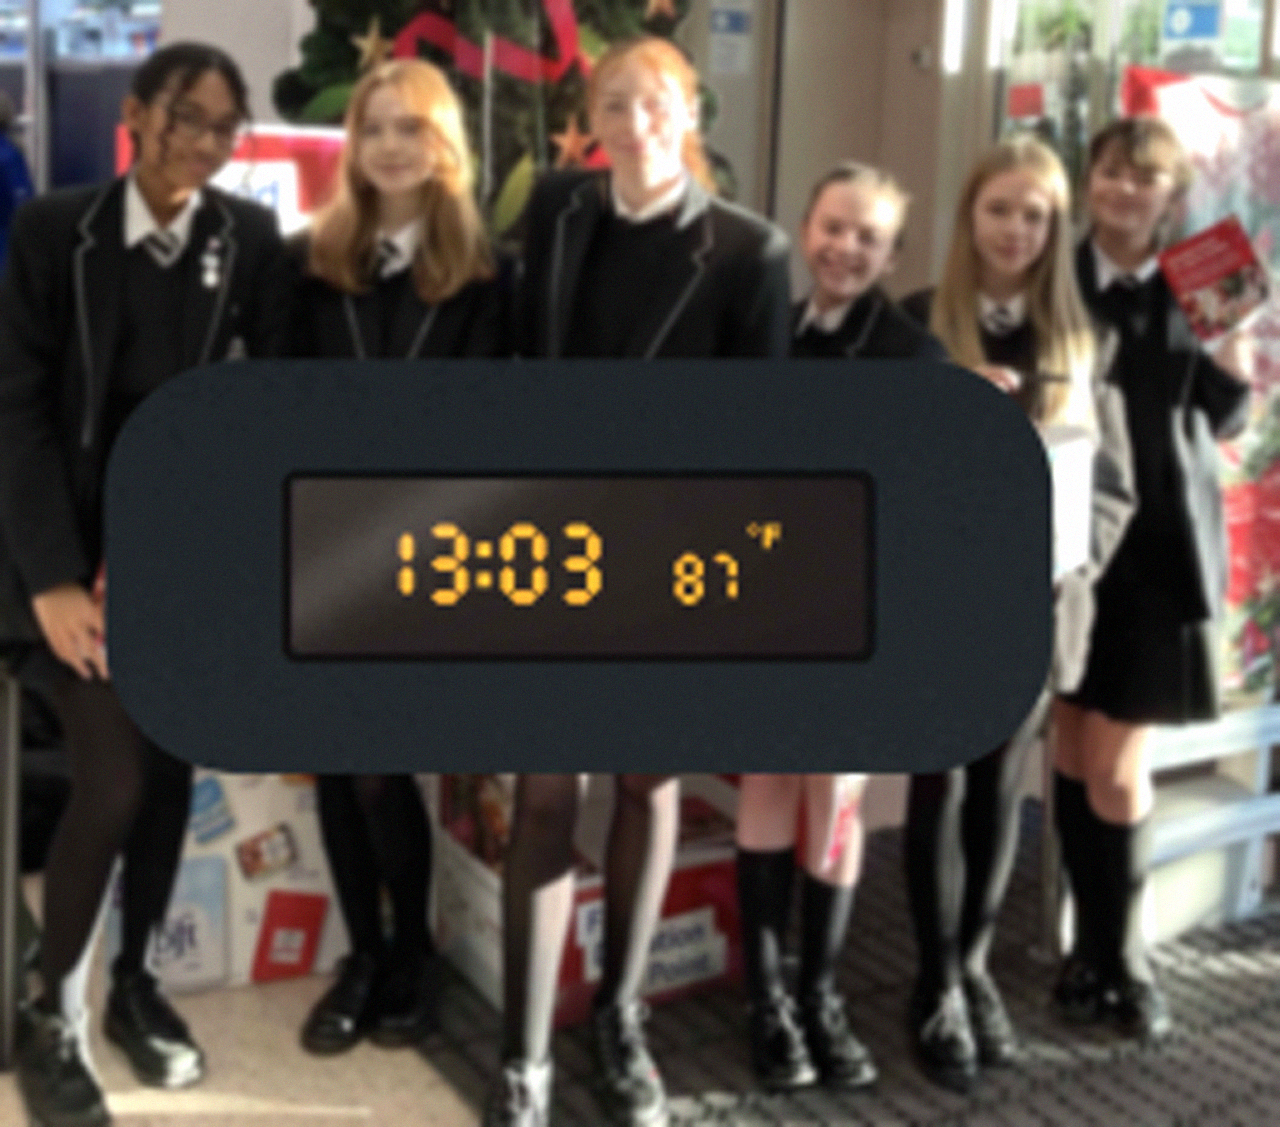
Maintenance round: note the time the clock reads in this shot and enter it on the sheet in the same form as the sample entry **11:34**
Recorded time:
**13:03**
